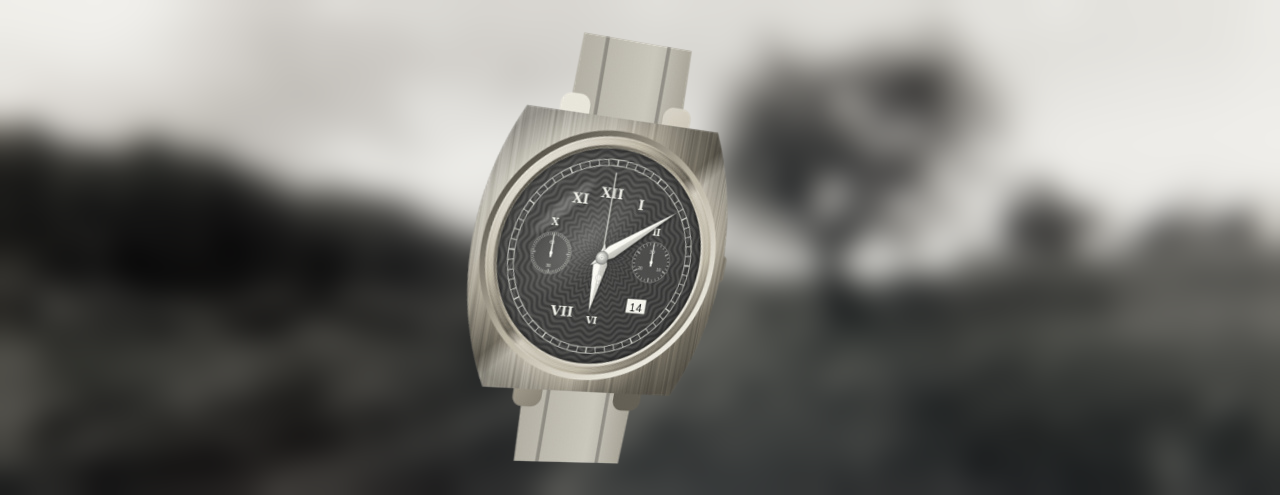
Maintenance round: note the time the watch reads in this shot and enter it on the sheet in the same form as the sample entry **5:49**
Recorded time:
**6:09**
